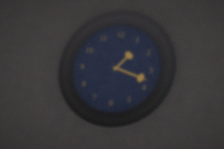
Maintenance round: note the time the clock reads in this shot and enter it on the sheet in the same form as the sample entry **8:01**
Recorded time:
**1:18**
